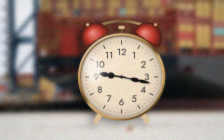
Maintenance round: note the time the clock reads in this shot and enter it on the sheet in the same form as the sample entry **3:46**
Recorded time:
**9:17**
